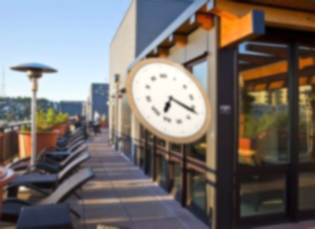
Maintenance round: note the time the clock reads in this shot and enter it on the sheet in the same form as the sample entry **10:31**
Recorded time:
**7:21**
